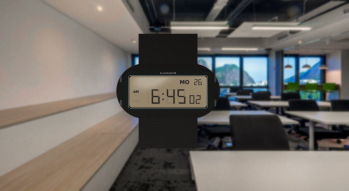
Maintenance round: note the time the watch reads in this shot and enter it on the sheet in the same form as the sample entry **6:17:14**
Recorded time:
**6:45:02**
